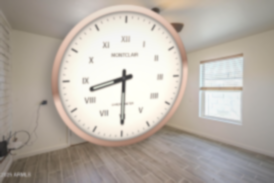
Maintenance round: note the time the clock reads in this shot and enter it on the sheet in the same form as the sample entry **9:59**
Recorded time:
**8:30**
